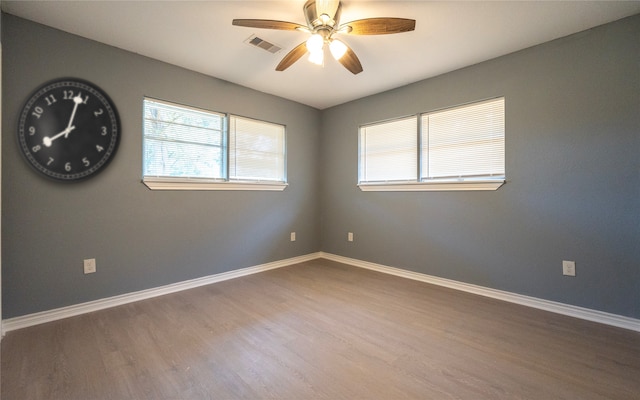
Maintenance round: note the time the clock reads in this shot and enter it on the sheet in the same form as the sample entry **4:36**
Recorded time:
**8:03**
